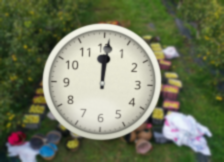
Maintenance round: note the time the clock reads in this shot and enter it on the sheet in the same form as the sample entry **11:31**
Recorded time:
**12:01**
